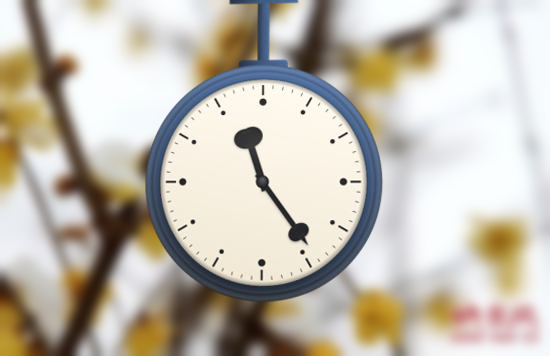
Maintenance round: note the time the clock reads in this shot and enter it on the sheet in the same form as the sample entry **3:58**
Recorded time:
**11:24**
